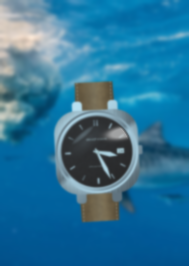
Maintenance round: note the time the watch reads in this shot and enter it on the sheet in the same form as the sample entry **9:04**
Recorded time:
**3:26**
